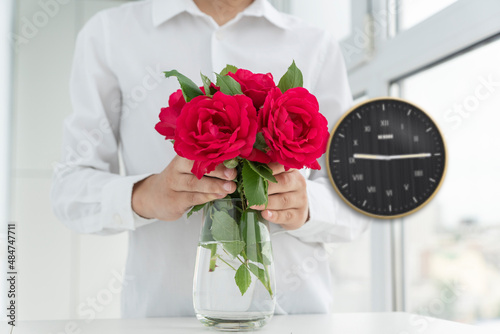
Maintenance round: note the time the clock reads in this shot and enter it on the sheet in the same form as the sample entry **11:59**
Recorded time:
**9:15**
